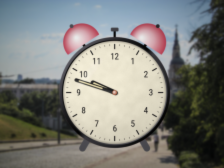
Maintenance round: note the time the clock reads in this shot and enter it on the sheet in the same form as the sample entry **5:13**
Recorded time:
**9:48**
